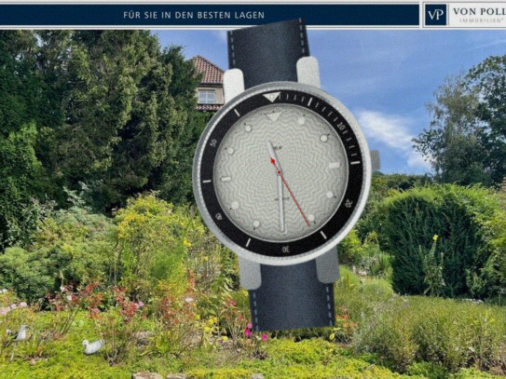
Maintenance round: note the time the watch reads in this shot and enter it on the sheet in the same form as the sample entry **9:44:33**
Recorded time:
**11:30:26**
